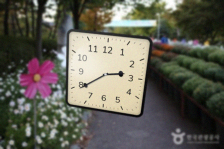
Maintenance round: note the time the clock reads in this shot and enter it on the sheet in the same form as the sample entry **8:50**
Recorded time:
**2:39**
